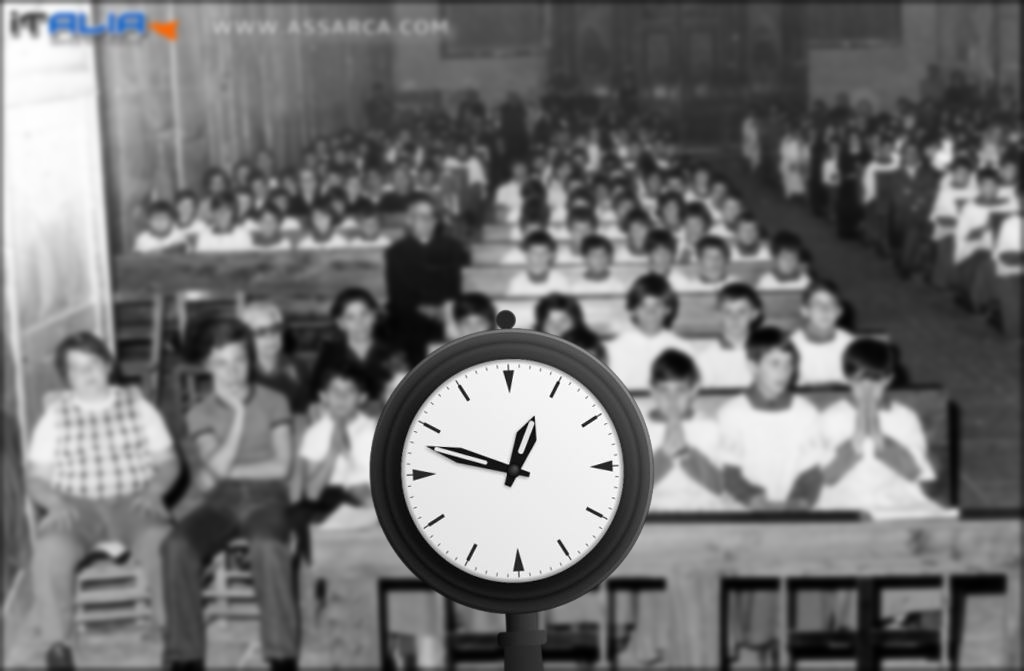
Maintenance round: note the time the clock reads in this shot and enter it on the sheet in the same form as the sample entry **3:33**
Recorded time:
**12:48**
